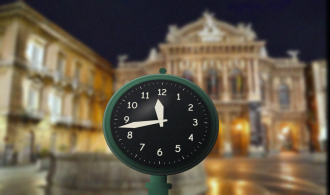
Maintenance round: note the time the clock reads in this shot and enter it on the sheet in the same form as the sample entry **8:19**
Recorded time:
**11:43**
